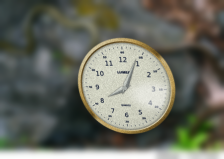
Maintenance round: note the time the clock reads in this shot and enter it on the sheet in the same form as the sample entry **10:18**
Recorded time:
**8:04**
